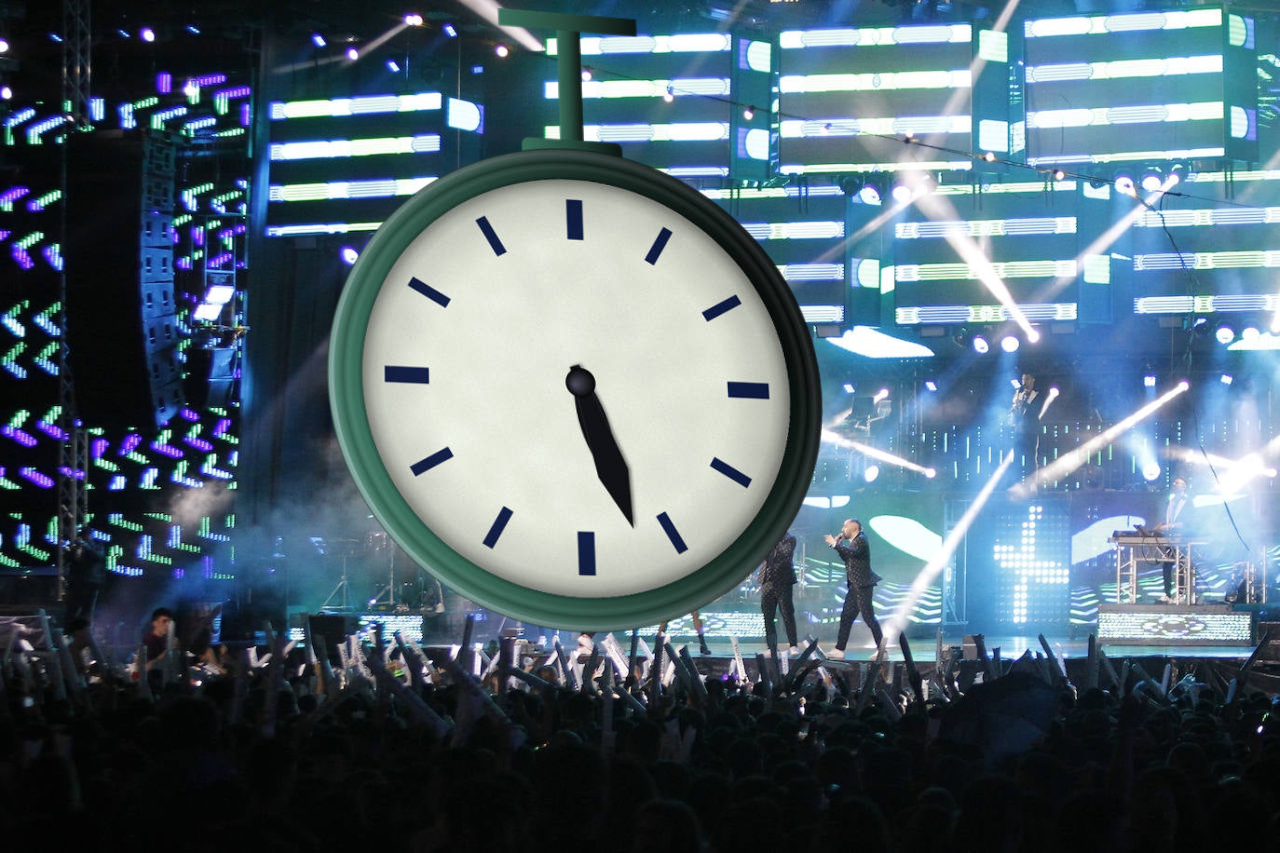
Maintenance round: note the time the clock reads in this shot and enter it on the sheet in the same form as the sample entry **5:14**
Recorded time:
**5:27**
